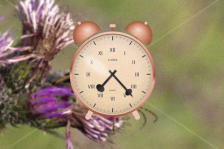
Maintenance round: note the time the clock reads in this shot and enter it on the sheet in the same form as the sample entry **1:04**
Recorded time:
**7:23**
